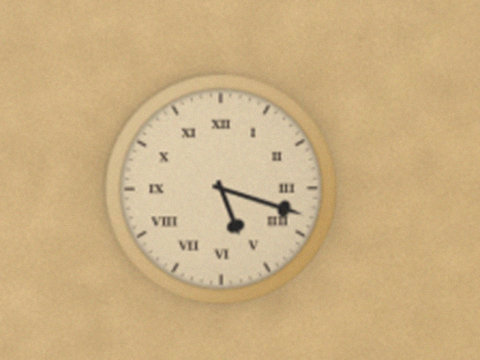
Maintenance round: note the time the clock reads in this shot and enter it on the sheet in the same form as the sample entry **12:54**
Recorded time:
**5:18**
